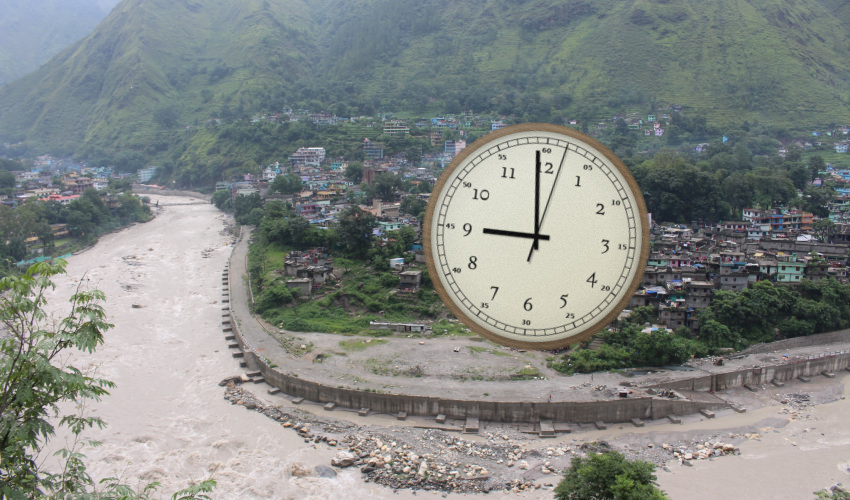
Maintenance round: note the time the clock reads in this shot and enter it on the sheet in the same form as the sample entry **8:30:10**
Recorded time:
**8:59:02**
